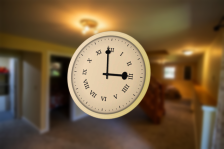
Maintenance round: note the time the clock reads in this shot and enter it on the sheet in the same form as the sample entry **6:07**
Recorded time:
**2:59**
